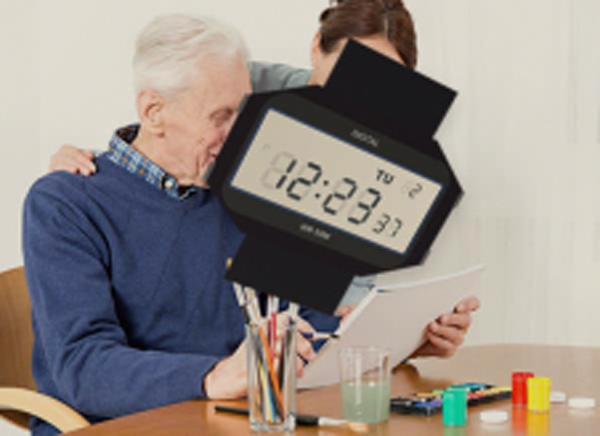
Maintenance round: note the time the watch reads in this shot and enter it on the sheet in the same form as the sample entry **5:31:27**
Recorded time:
**12:23:37**
